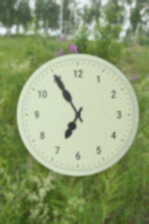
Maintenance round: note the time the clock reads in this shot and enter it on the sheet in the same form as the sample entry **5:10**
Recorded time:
**6:55**
